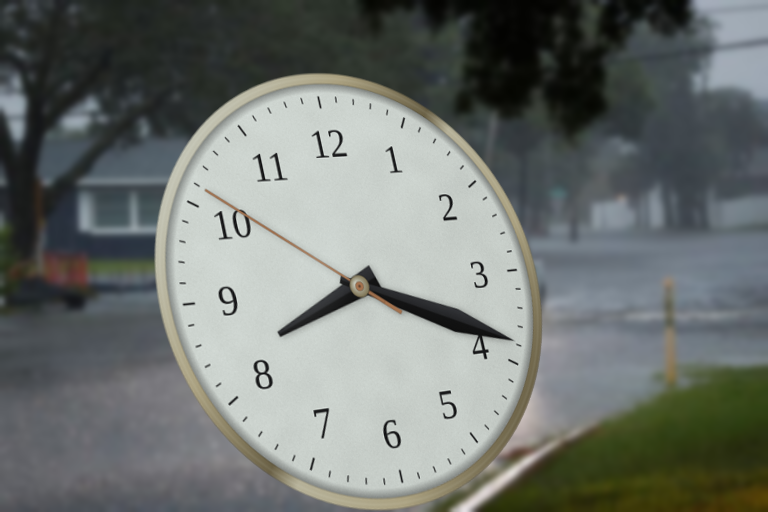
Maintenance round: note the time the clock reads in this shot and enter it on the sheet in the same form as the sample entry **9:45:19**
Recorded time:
**8:18:51**
